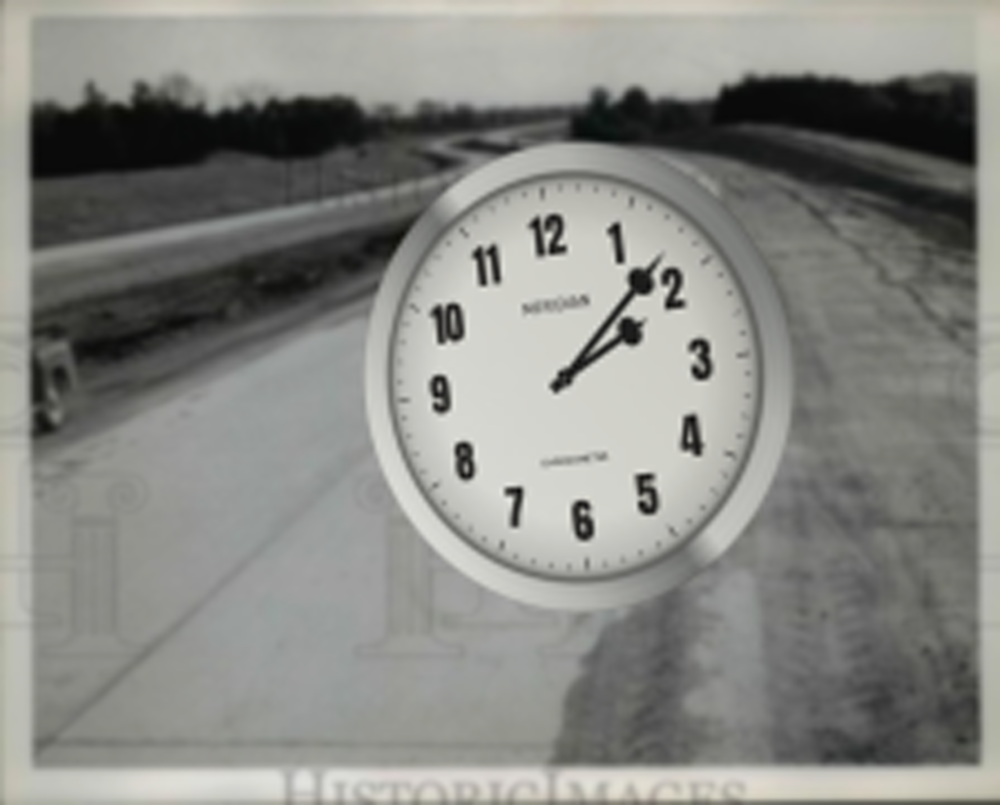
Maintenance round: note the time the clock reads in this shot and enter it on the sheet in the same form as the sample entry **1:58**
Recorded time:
**2:08**
